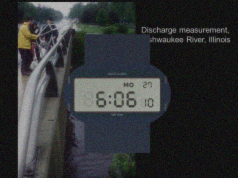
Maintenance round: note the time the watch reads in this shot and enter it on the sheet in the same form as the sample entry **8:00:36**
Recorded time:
**6:06:10**
